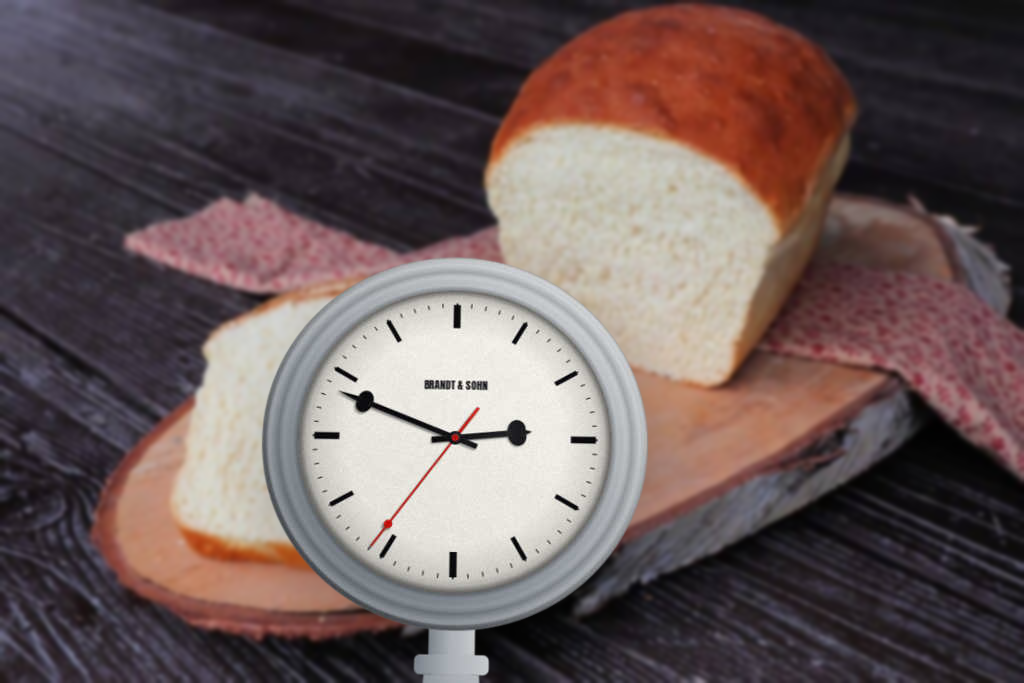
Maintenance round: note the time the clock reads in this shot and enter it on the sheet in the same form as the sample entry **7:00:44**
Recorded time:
**2:48:36**
